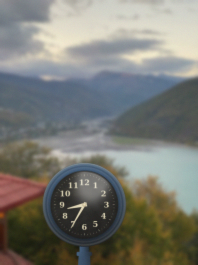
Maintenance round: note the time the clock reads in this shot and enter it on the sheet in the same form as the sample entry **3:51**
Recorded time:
**8:35**
